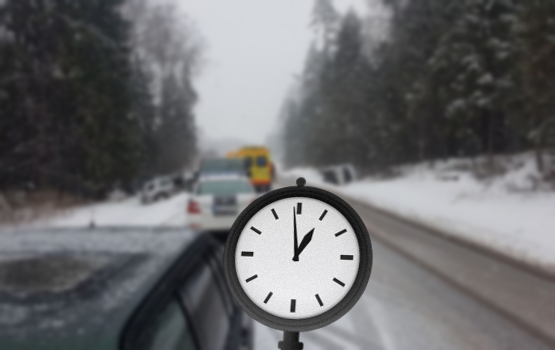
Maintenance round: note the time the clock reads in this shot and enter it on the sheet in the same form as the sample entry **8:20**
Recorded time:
**12:59**
